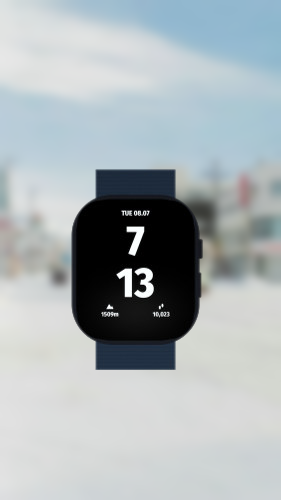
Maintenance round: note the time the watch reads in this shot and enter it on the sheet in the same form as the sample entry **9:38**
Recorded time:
**7:13**
